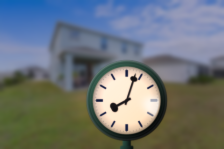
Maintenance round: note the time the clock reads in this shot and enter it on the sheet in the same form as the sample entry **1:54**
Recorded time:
**8:03**
